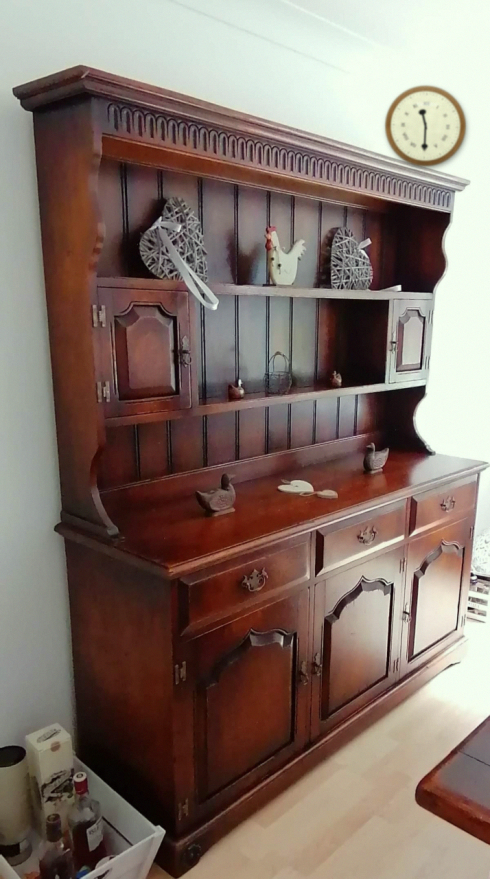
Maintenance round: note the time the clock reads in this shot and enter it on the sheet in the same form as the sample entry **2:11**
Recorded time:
**11:30**
